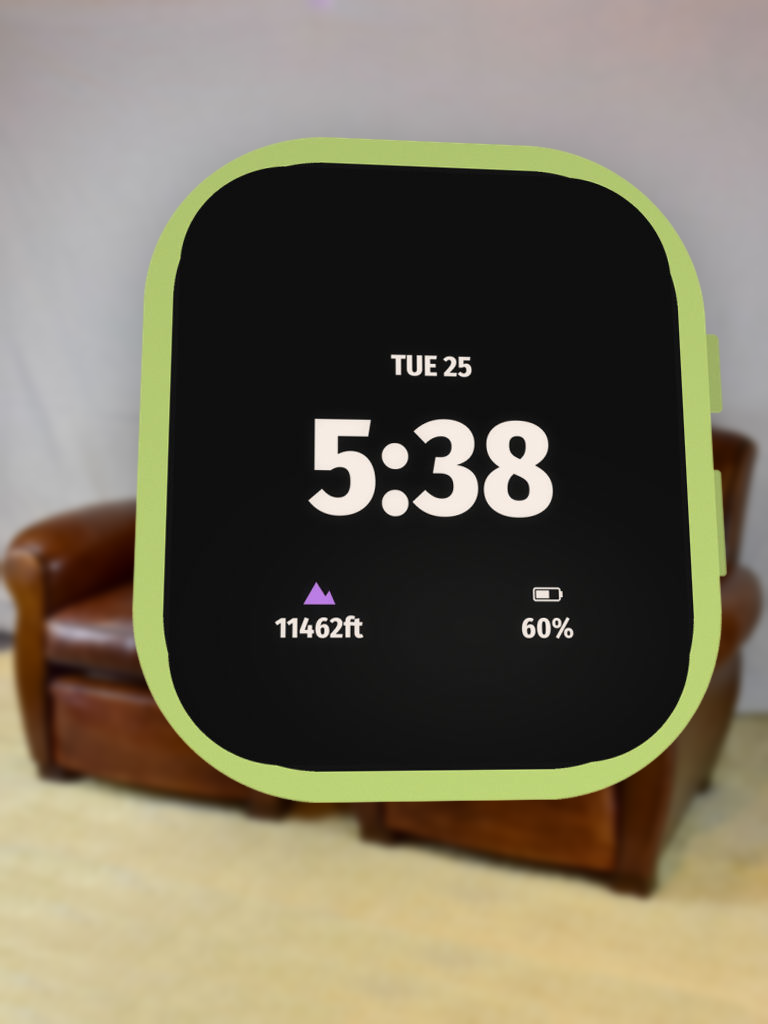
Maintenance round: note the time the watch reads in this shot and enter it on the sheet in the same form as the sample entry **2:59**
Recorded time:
**5:38**
